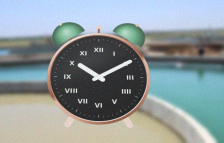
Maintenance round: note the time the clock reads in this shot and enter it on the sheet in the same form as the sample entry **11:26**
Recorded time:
**10:10**
